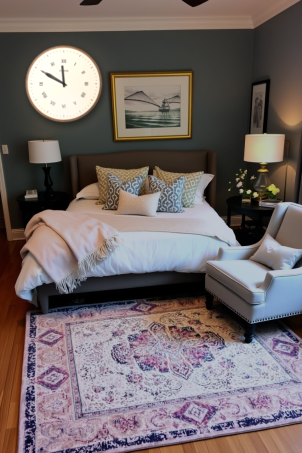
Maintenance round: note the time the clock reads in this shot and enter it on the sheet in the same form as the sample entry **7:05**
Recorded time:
**11:50**
